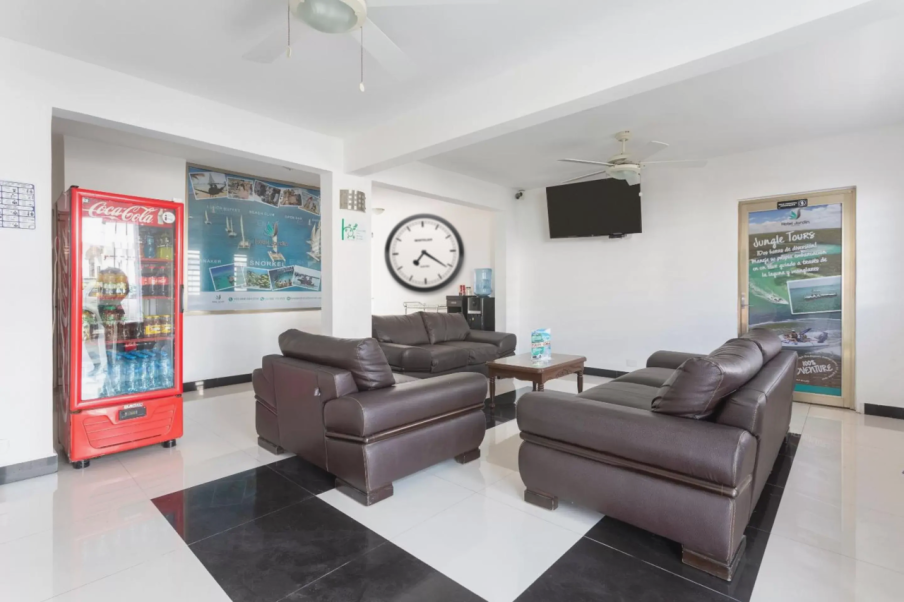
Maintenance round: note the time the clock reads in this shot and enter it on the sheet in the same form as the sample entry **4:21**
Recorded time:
**7:21**
